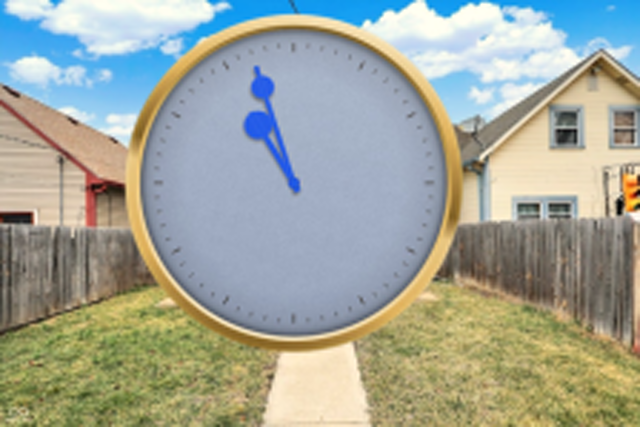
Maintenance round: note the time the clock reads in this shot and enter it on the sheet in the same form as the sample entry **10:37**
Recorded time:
**10:57**
